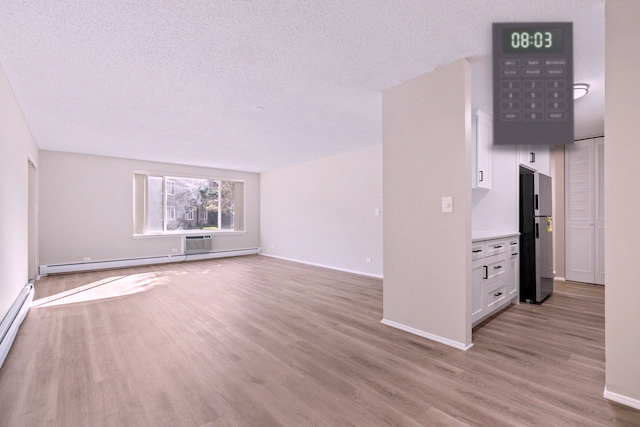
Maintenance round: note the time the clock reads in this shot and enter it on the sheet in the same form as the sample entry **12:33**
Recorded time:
**8:03**
